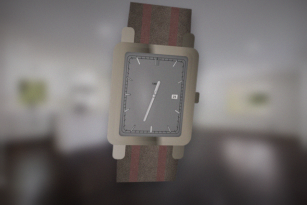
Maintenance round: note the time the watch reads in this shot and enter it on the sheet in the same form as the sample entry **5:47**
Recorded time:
**12:33**
